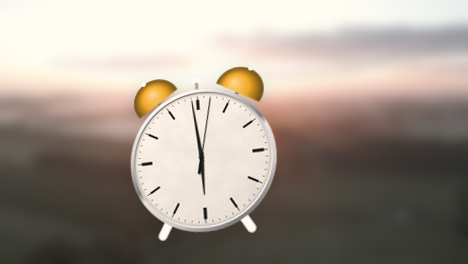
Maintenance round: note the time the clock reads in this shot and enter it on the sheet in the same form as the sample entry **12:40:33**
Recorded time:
**5:59:02**
